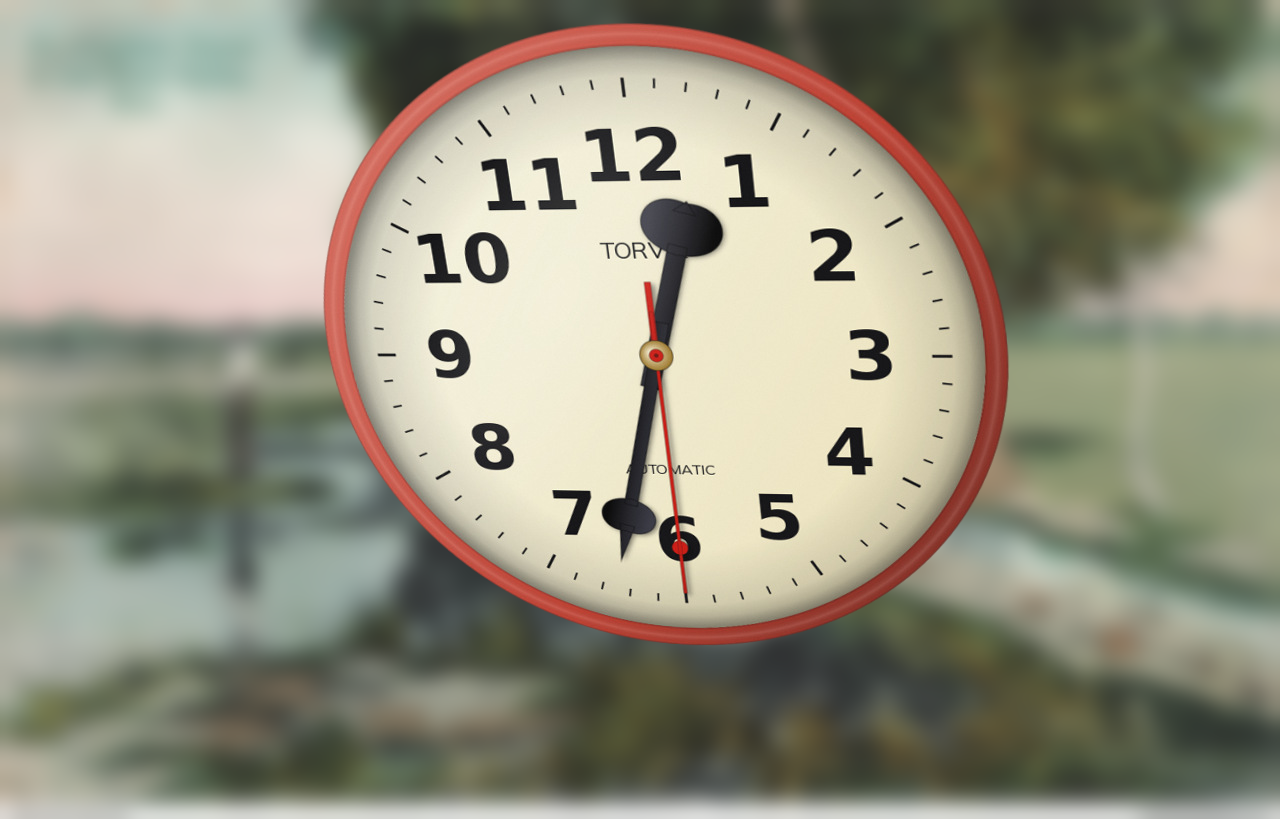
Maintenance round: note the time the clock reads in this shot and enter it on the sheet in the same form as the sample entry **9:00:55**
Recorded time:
**12:32:30**
